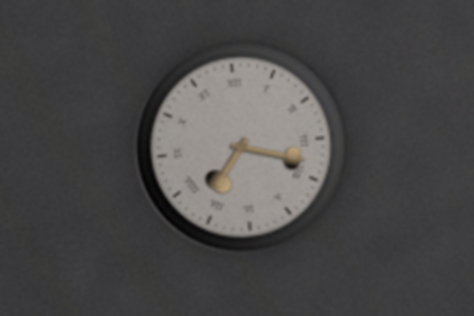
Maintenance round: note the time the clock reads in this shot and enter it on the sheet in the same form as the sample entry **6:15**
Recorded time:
**7:18**
